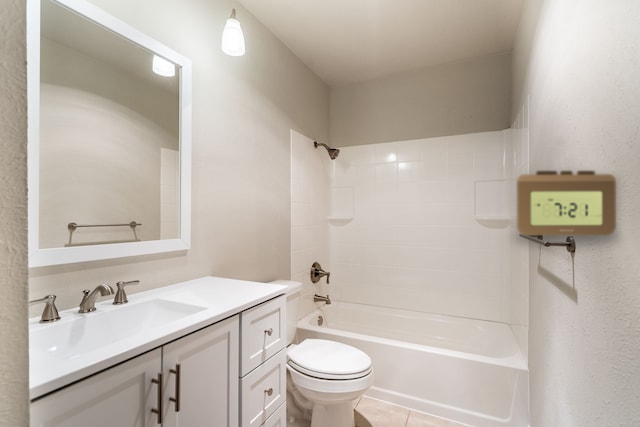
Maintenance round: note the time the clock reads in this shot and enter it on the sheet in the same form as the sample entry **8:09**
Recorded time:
**7:21**
